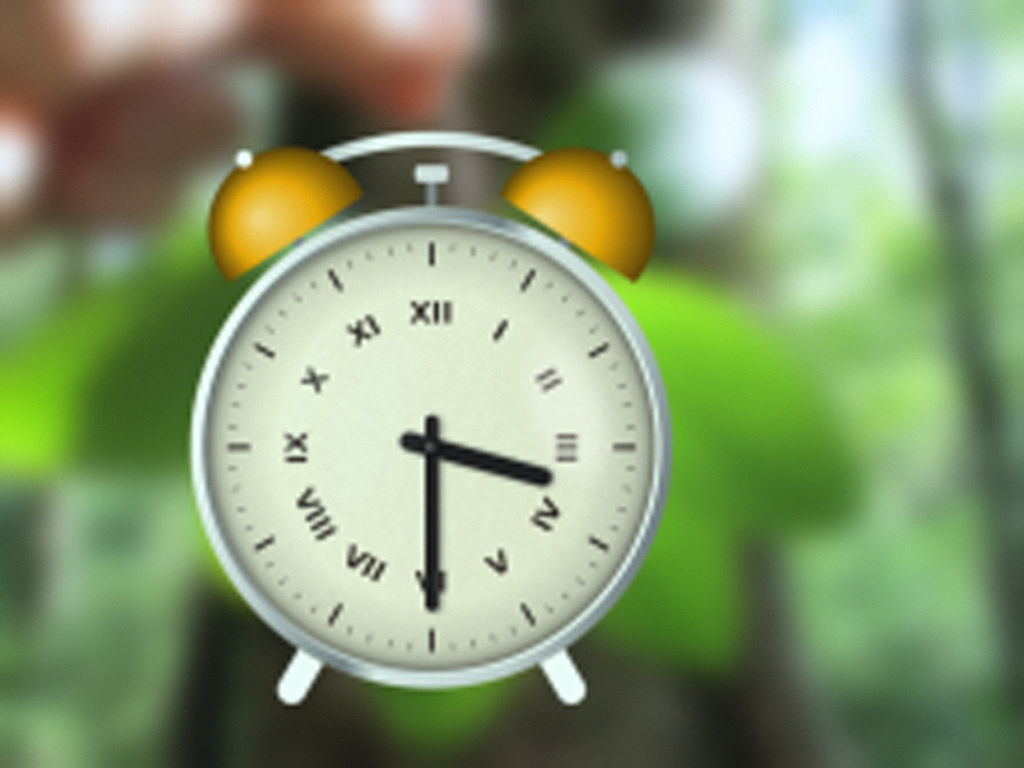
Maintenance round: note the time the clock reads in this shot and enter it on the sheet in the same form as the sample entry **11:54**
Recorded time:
**3:30**
